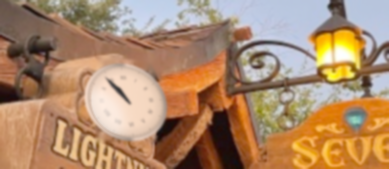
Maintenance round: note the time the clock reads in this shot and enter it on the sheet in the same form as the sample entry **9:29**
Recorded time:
**10:54**
